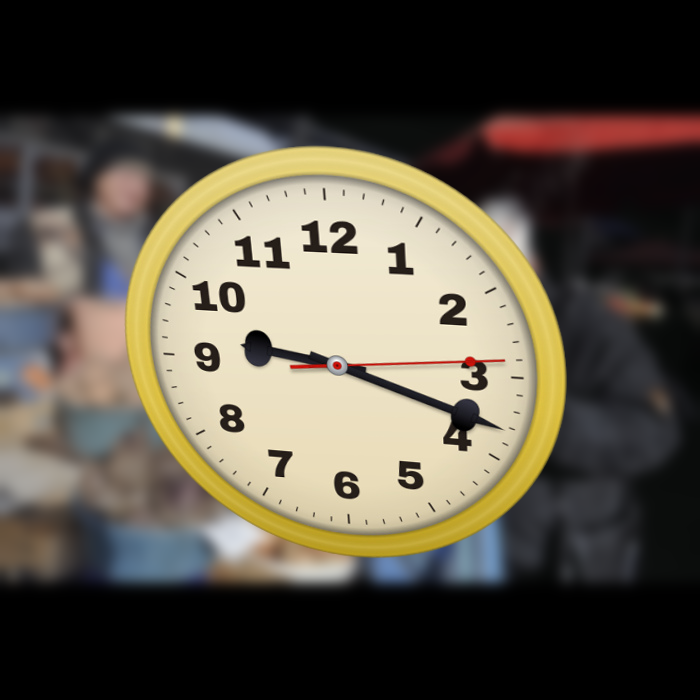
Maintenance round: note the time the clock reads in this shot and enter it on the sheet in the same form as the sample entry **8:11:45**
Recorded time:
**9:18:14**
